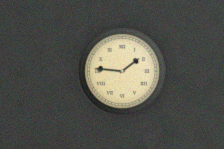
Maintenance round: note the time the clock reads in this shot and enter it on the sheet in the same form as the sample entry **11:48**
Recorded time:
**1:46**
